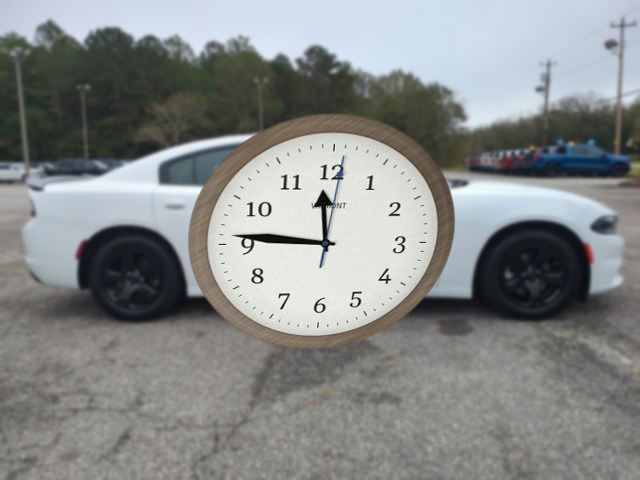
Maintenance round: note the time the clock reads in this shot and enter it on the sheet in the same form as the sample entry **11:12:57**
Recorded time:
**11:46:01**
